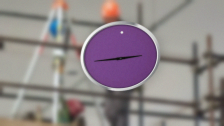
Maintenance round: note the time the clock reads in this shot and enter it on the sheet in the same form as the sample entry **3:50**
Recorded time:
**2:44**
